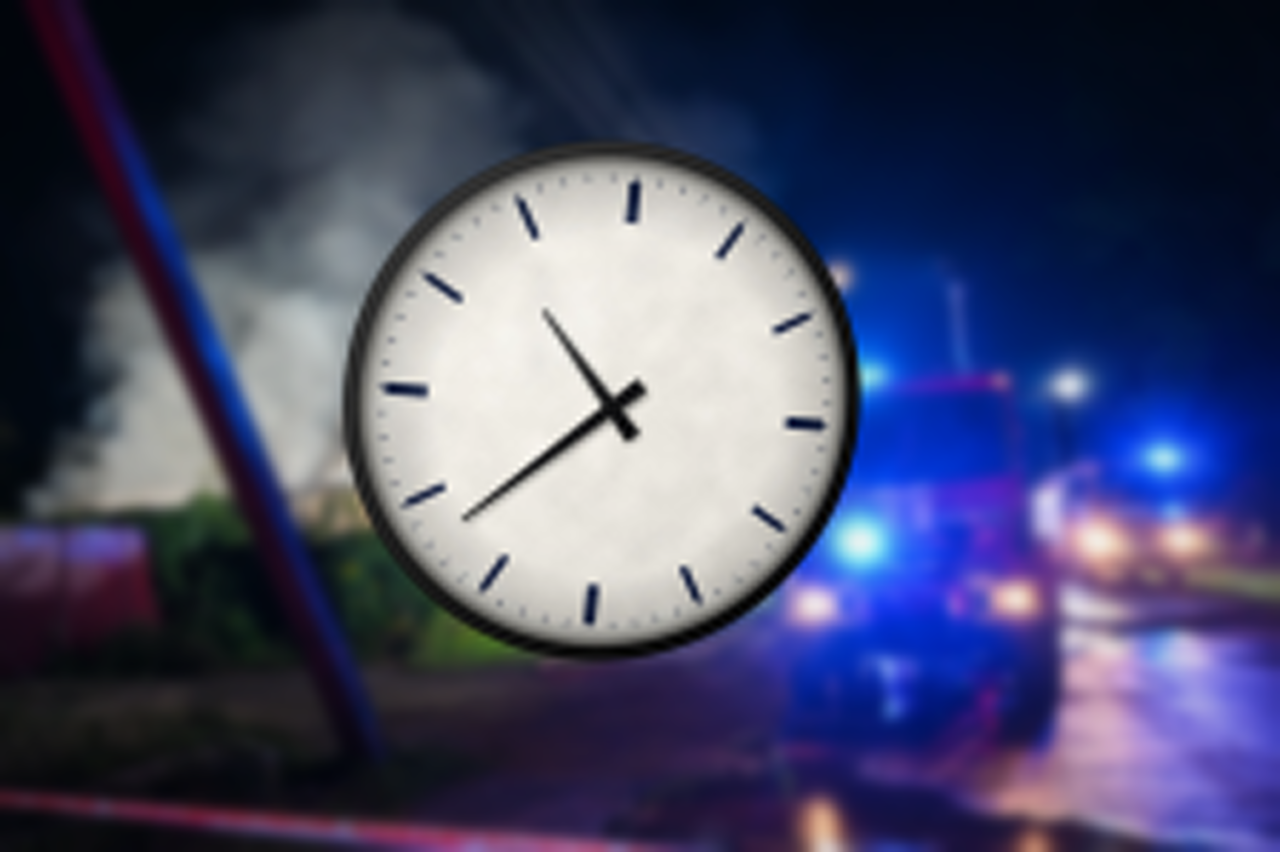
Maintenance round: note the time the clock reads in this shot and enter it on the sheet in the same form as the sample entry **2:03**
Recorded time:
**10:38**
